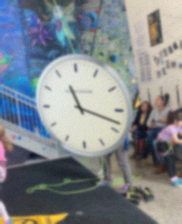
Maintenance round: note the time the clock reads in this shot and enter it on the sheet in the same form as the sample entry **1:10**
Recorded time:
**11:18**
